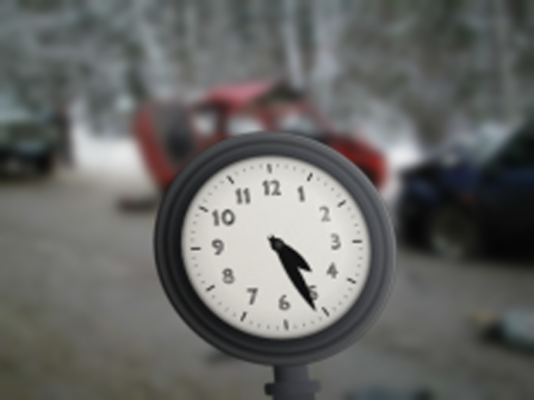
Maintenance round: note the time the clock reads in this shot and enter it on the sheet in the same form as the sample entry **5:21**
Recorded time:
**4:26**
